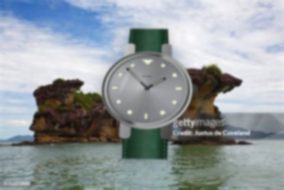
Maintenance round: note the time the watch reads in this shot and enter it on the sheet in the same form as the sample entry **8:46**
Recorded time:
**1:53**
